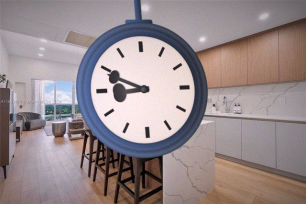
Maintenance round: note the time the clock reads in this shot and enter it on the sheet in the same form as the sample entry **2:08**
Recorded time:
**8:49**
